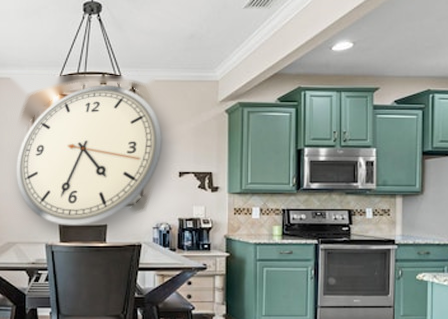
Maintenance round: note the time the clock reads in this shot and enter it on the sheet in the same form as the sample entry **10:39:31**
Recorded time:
**4:32:17**
